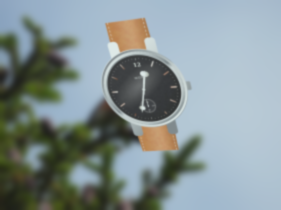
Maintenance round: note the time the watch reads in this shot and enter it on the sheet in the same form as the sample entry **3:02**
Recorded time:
**12:33**
